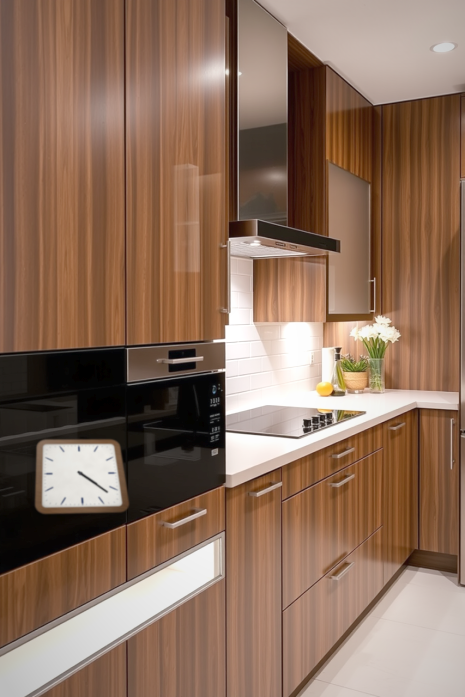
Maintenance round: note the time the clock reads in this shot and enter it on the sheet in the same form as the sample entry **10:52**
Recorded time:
**4:22**
